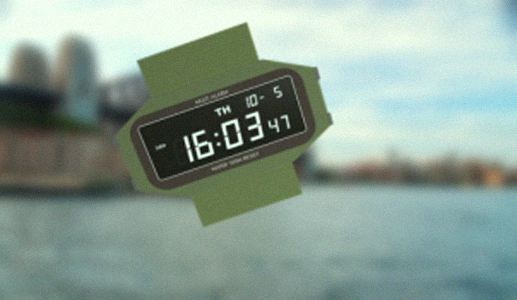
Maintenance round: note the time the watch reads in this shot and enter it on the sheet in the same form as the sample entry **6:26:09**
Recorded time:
**16:03:47**
